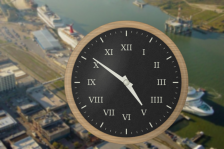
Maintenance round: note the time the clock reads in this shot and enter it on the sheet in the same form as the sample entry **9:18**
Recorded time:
**4:51**
